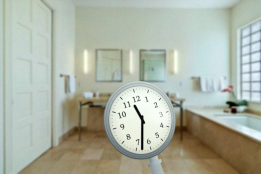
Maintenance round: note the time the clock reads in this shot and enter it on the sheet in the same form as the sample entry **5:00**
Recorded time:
**11:33**
